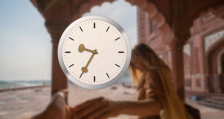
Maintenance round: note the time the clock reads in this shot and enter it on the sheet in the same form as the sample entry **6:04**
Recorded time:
**9:35**
